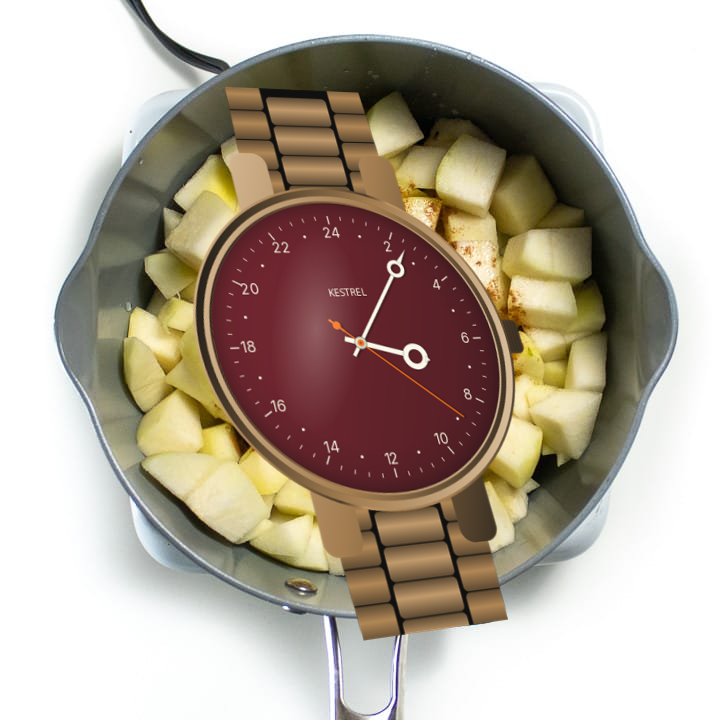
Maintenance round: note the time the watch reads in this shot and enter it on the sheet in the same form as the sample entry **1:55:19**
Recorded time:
**7:06:22**
